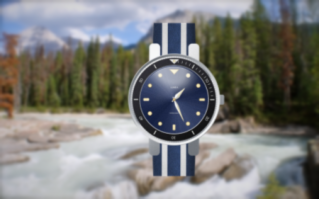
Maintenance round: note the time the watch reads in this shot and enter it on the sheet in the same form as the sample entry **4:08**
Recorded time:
**1:26**
